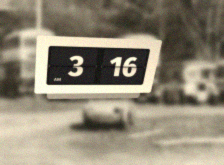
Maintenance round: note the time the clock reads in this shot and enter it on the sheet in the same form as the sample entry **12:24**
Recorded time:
**3:16**
